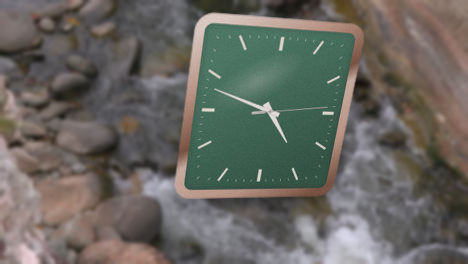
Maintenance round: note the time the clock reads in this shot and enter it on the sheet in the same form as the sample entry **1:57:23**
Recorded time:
**4:48:14**
